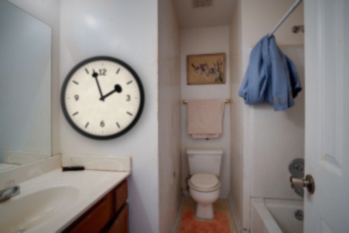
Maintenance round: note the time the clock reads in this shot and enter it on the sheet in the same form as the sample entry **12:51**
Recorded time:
**1:57**
